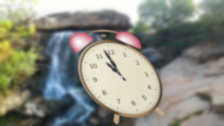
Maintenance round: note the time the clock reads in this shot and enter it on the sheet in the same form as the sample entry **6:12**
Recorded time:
**10:58**
